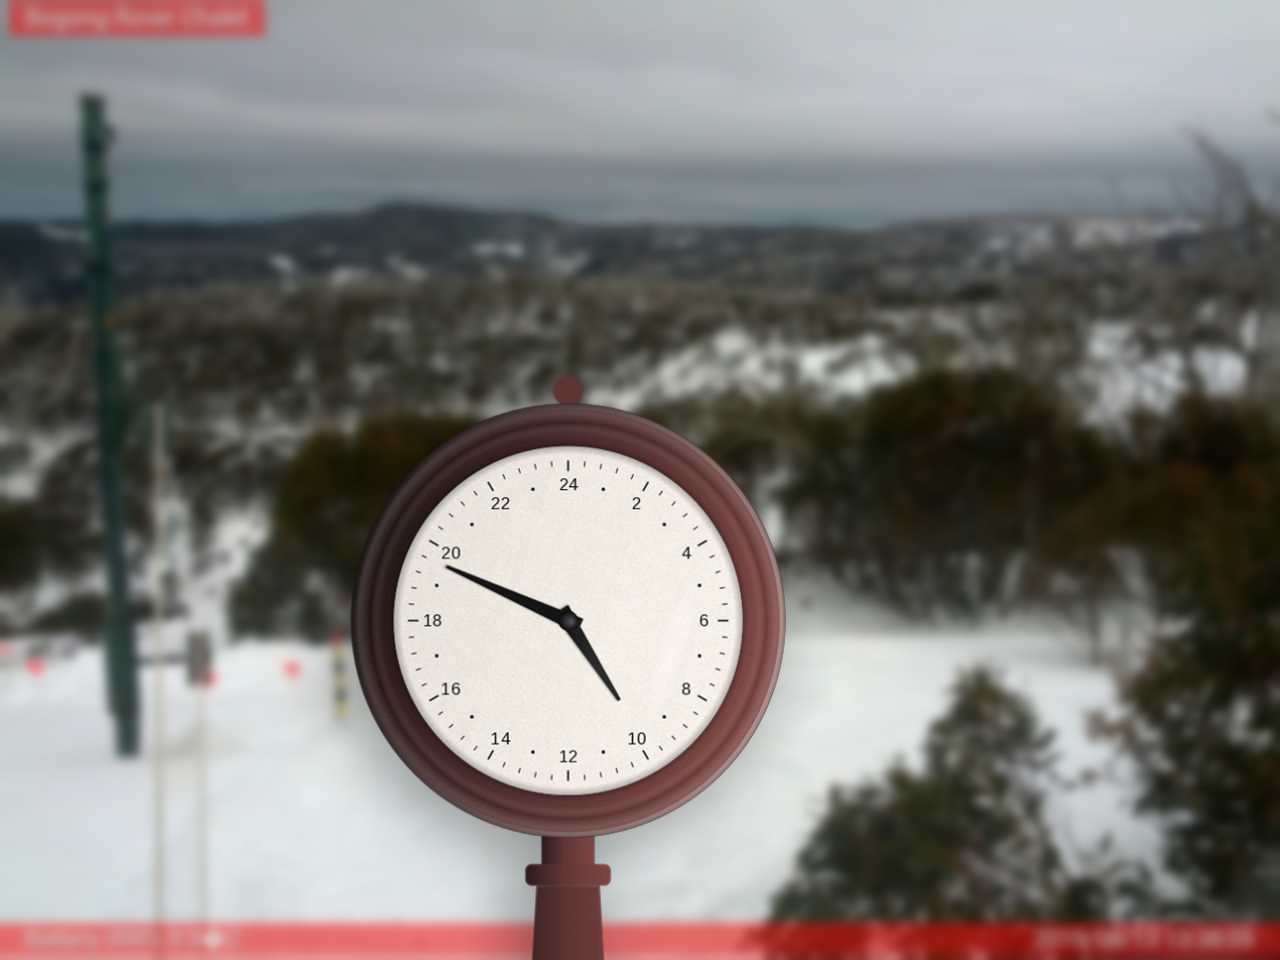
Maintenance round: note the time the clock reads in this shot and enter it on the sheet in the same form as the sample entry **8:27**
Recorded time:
**9:49**
